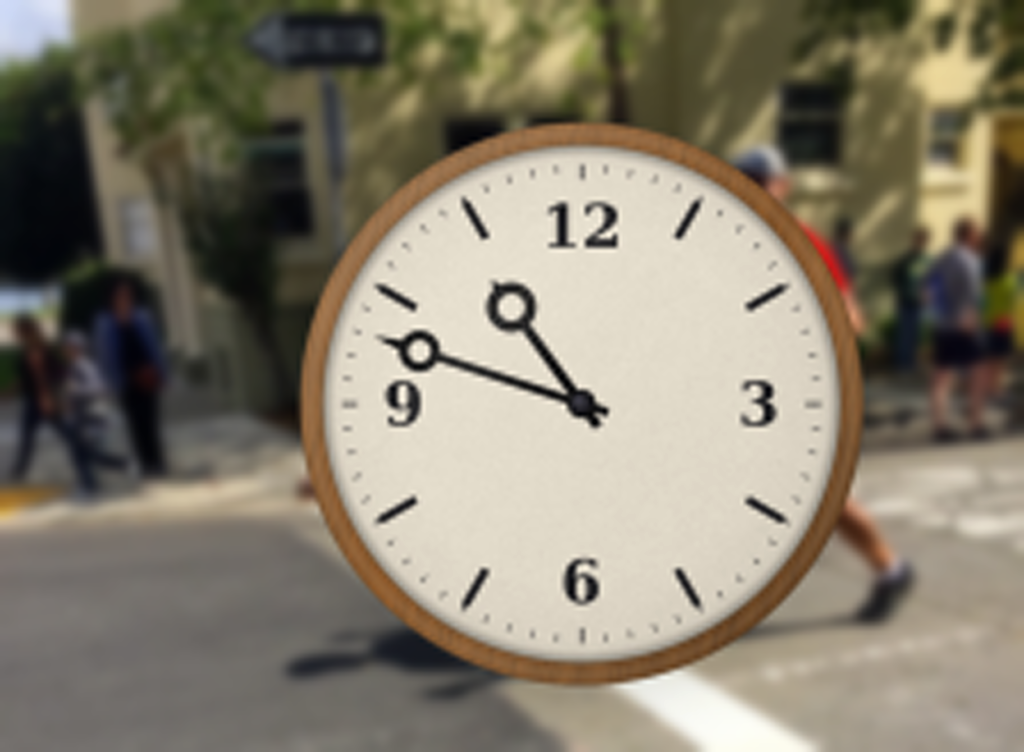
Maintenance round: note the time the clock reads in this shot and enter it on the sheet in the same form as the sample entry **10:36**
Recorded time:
**10:48**
